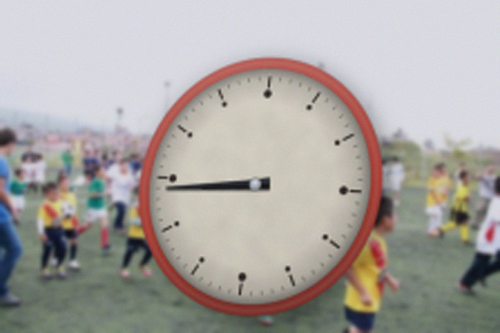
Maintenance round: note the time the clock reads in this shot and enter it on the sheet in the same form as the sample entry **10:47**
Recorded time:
**8:44**
